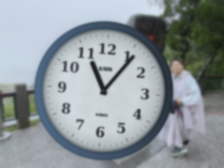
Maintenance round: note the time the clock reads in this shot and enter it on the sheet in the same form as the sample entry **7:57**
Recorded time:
**11:06**
